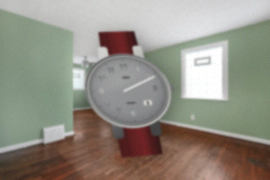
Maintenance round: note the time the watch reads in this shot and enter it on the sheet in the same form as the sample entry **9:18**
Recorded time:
**2:11**
